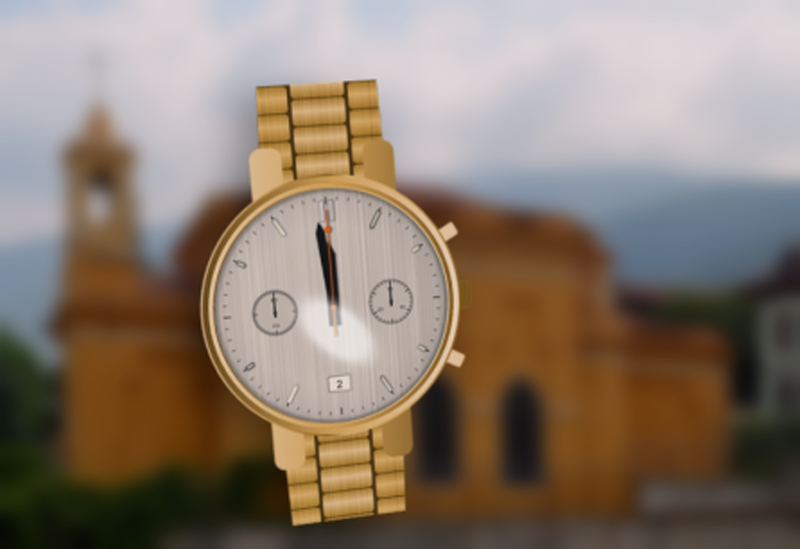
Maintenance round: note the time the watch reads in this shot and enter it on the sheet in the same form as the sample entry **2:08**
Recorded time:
**11:59**
